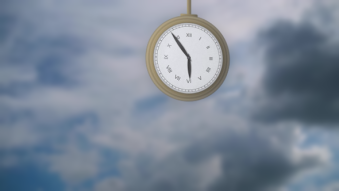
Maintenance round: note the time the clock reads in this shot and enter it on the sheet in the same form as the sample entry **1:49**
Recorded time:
**5:54**
